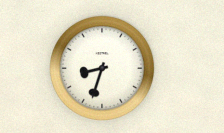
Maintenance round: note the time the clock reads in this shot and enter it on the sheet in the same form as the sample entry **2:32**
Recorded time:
**8:33**
